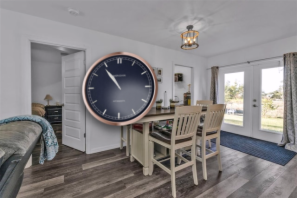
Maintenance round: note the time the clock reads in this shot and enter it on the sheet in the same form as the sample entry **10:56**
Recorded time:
**10:54**
